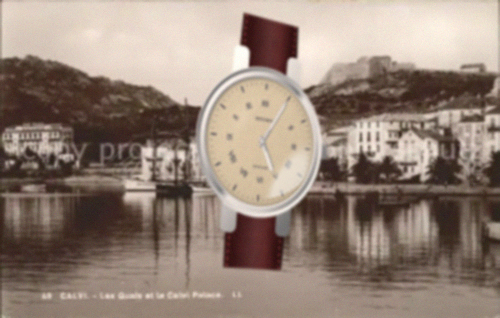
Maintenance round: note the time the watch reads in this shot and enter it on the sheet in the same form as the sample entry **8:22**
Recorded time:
**5:05**
